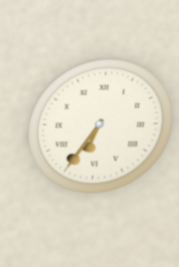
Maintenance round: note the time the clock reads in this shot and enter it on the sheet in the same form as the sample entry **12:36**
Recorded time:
**6:35**
